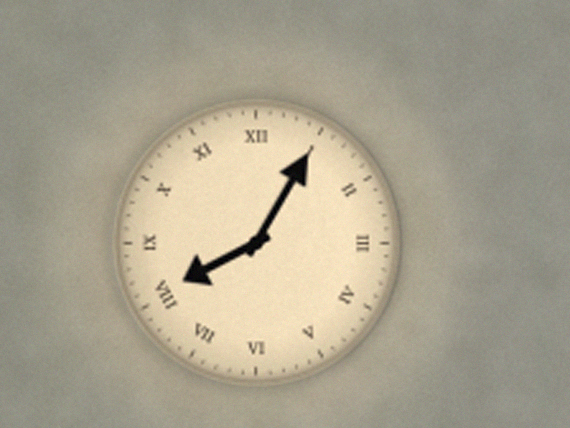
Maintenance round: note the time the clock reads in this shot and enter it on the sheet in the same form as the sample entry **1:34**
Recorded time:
**8:05**
